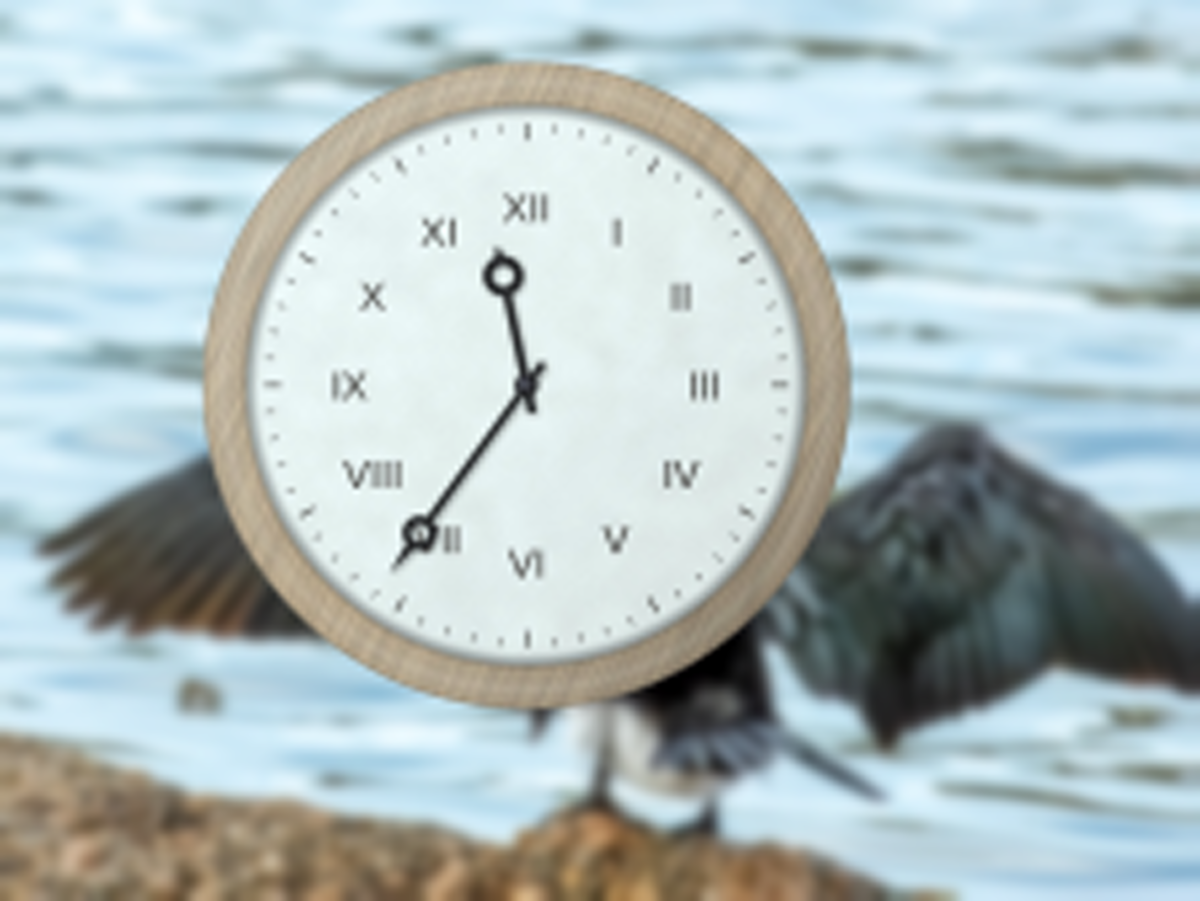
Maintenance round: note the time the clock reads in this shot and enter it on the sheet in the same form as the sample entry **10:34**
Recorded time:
**11:36**
